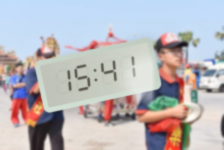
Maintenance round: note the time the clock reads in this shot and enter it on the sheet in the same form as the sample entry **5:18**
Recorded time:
**15:41**
